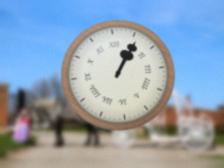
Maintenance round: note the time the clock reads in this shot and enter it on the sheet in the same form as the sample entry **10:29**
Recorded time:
**1:06**
